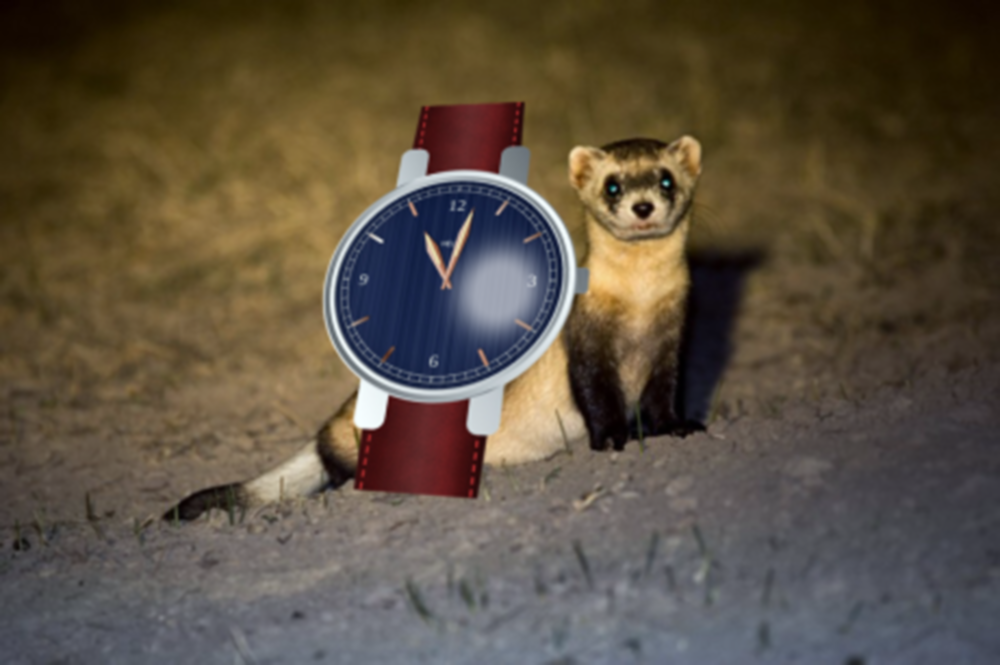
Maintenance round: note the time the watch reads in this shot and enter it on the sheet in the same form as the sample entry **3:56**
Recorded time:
**11:02**
